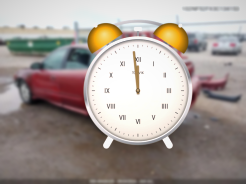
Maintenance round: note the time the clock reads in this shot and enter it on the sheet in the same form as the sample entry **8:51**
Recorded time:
**11:59**
